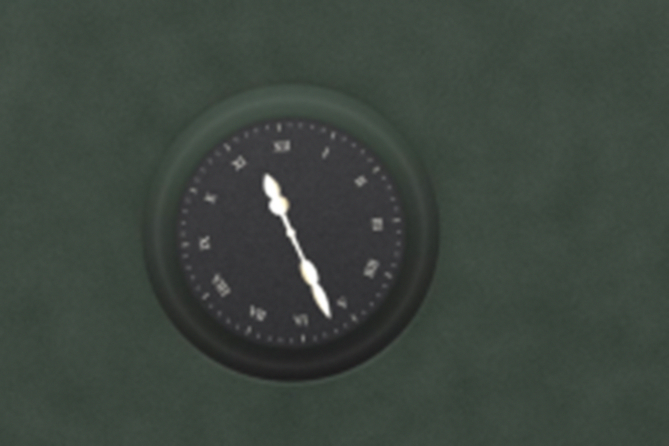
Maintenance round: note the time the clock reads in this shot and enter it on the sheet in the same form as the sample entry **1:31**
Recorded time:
**11:27**
